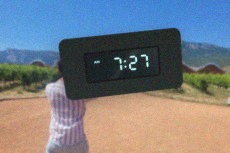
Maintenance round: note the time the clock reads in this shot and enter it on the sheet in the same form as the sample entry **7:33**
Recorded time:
**7:27**
